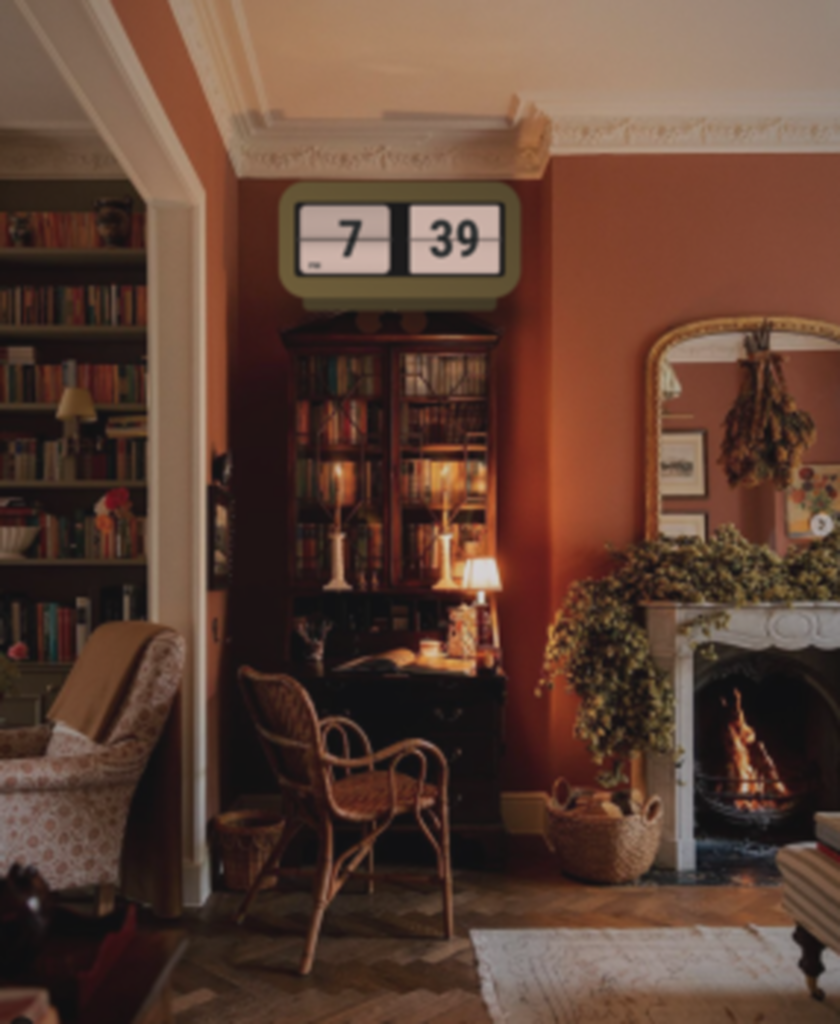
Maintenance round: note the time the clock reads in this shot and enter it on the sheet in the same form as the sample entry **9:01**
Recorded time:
**7:39**
